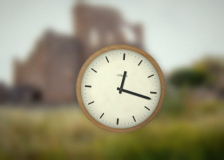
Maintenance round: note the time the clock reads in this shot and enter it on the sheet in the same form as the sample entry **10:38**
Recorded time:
**12:17**
